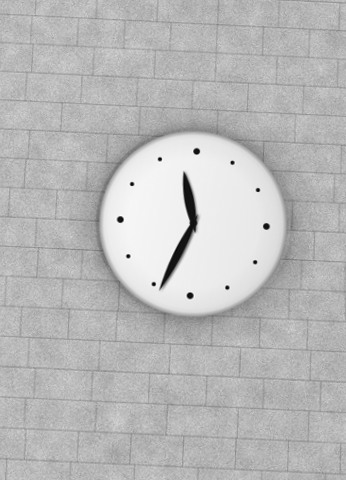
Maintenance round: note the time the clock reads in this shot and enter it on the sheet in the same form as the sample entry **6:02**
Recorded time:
**11:34**
